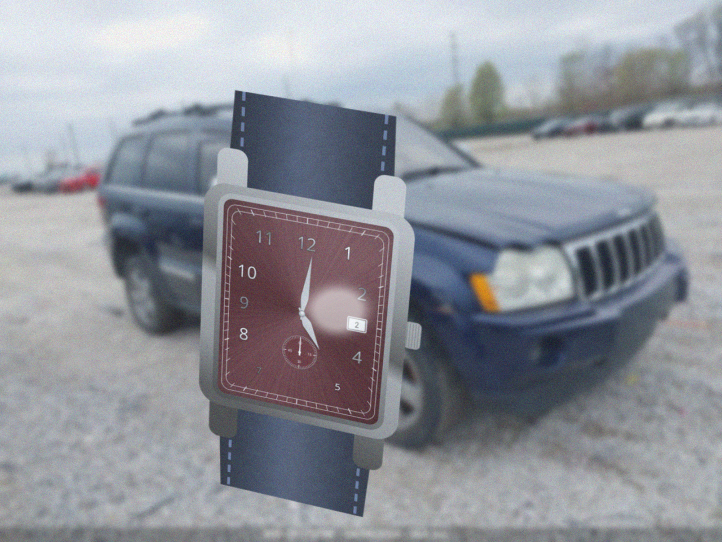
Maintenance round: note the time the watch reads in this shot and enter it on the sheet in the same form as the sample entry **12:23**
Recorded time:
**5:01**
